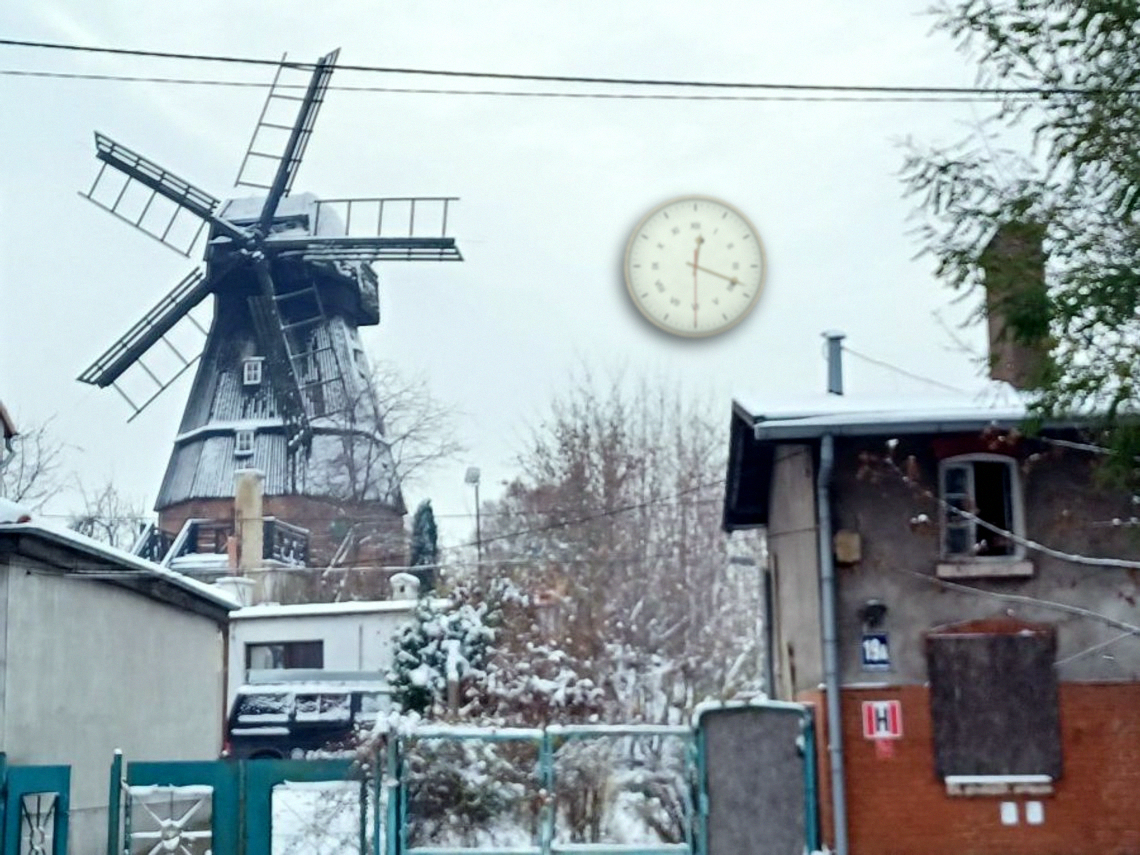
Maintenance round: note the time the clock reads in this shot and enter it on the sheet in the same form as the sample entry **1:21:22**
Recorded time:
**12:18:30**
